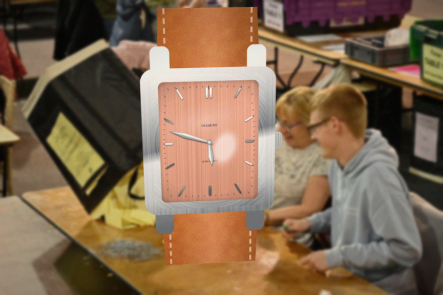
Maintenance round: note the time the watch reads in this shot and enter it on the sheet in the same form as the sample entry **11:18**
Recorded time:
**5:48**
